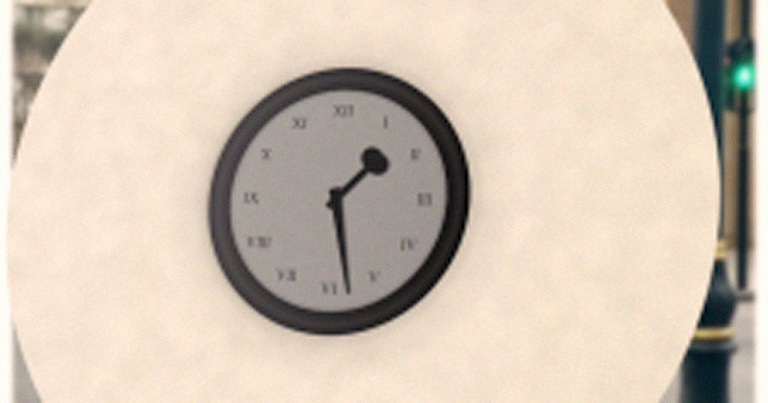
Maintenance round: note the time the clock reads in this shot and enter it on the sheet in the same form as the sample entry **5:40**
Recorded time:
**1:28**
